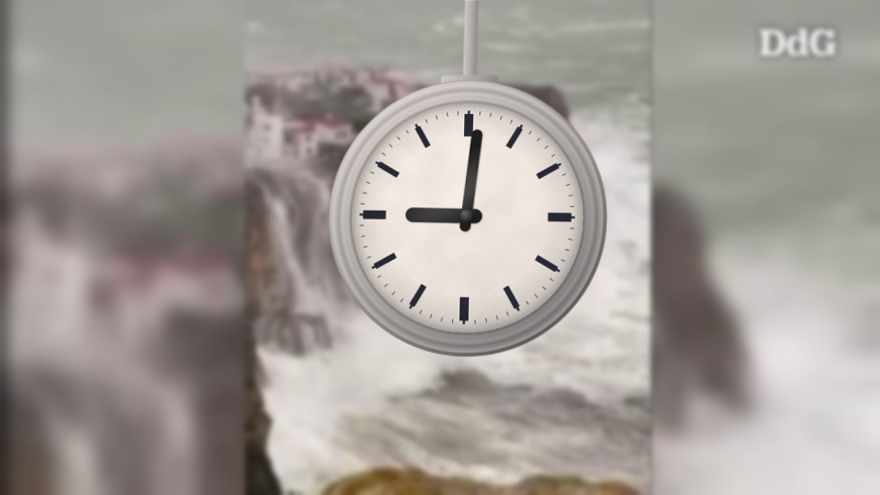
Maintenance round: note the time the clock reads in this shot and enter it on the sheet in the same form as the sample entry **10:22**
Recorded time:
**9:01**
